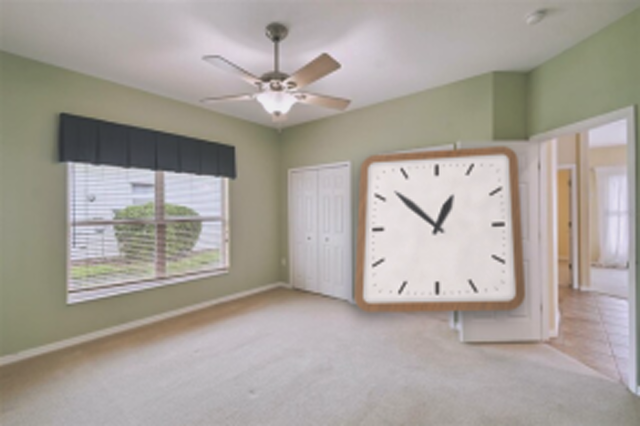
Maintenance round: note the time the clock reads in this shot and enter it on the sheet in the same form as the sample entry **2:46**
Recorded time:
**12:52**
